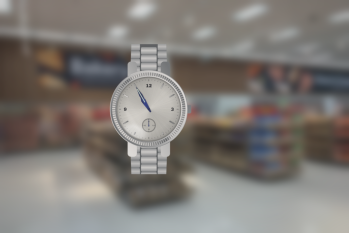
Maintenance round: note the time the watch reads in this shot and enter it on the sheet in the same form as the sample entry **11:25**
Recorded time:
**10:55**
